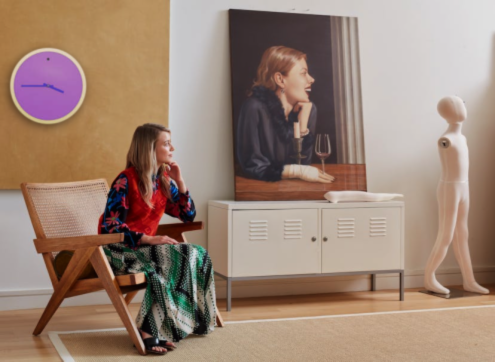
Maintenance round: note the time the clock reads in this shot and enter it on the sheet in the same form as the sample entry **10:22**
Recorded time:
**3:45**
